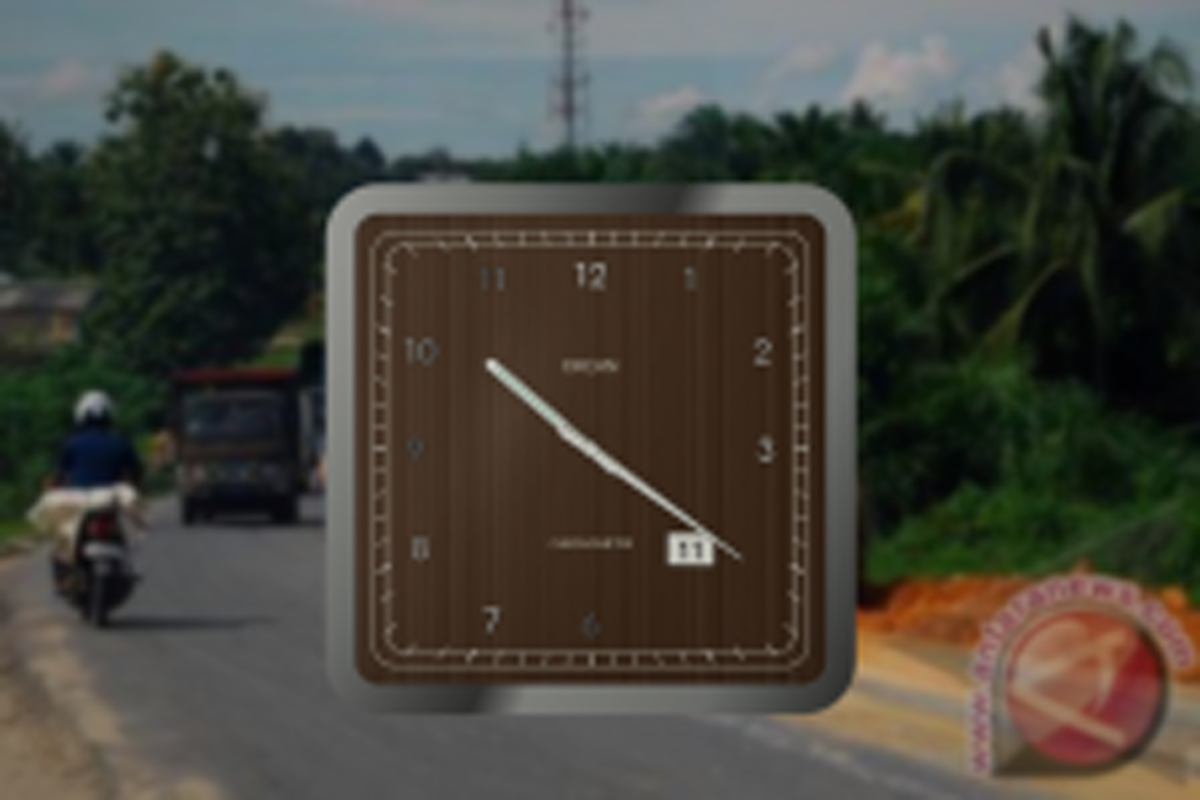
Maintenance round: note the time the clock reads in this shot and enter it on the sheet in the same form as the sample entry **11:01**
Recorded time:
**10:21**
